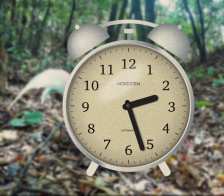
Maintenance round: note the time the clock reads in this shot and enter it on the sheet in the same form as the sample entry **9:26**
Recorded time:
**2:27**
